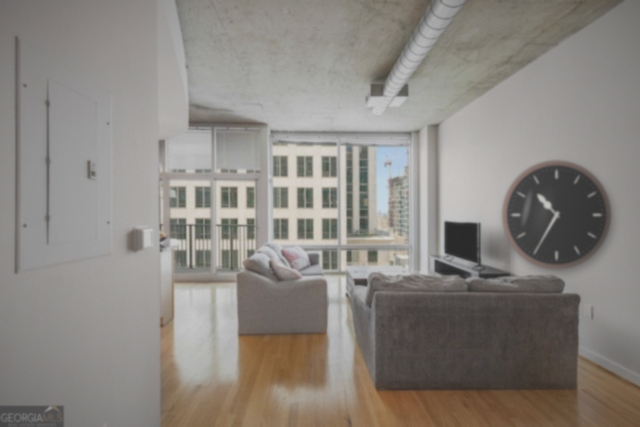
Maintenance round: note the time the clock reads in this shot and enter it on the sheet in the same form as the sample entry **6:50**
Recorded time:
**10:35**
